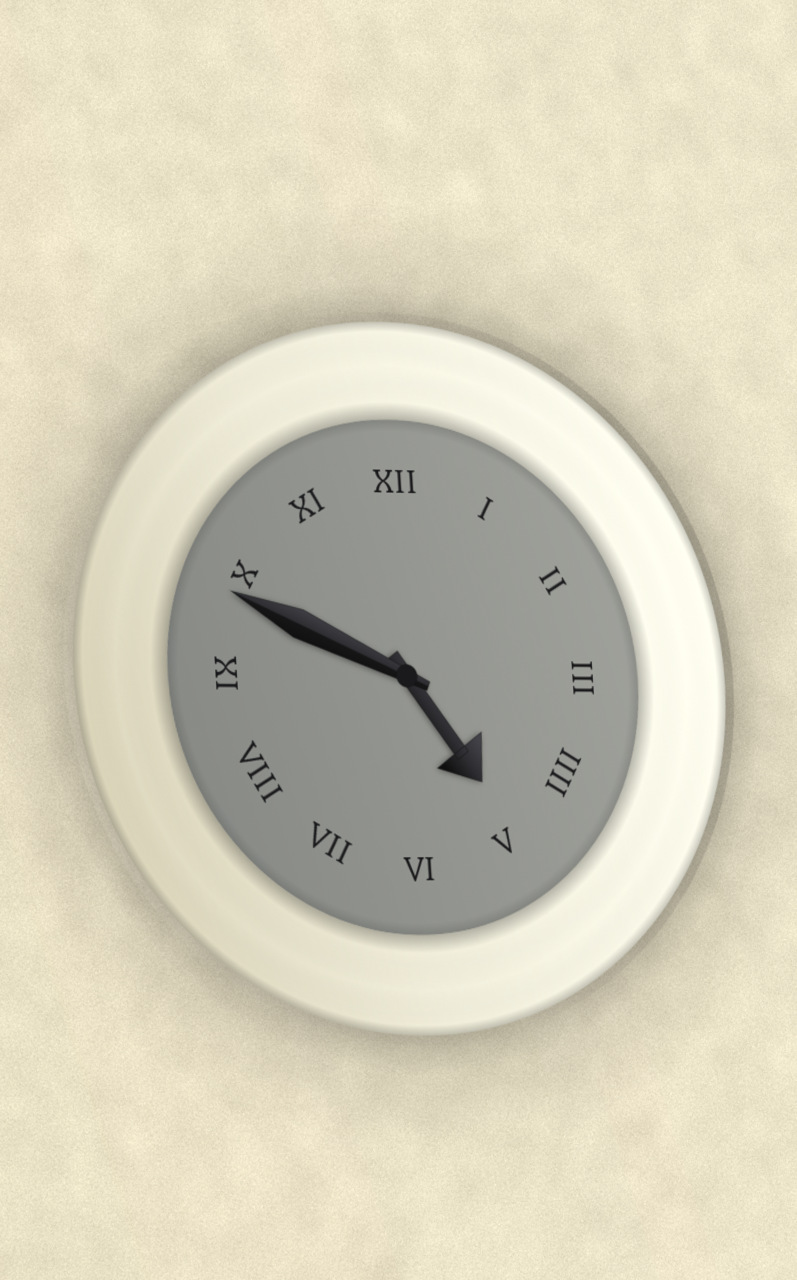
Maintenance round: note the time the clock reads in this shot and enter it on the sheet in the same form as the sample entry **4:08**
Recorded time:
**4:49**
